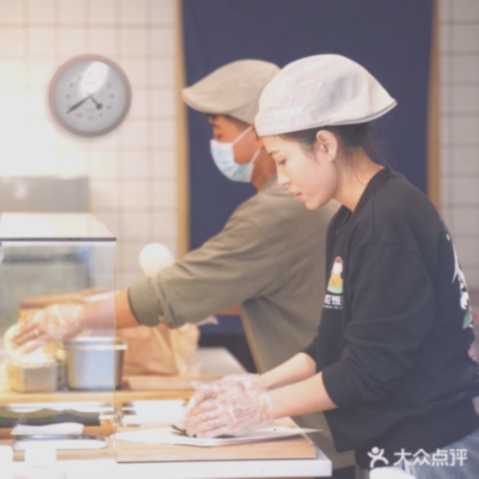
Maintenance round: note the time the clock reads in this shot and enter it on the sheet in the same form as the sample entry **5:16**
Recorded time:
**4:39**
